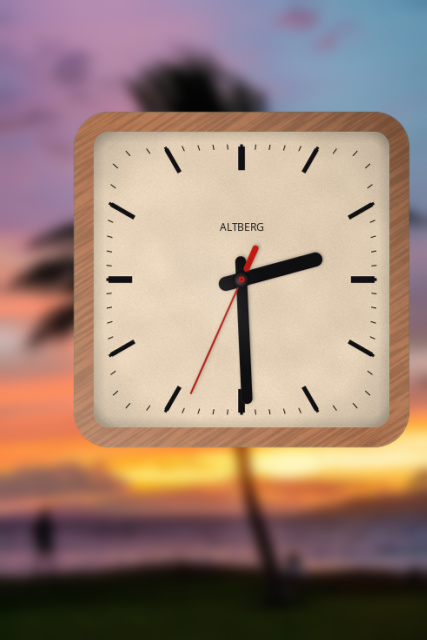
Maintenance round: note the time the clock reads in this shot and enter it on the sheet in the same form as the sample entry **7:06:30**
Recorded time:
**2:29:34**
